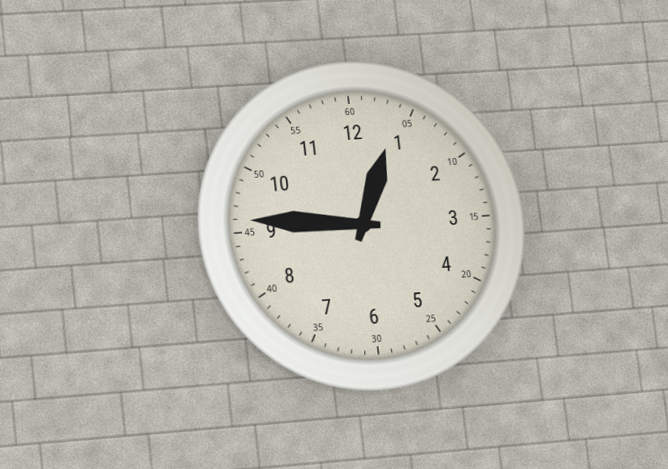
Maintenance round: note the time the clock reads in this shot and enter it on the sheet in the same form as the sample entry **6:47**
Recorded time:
**12:46**
